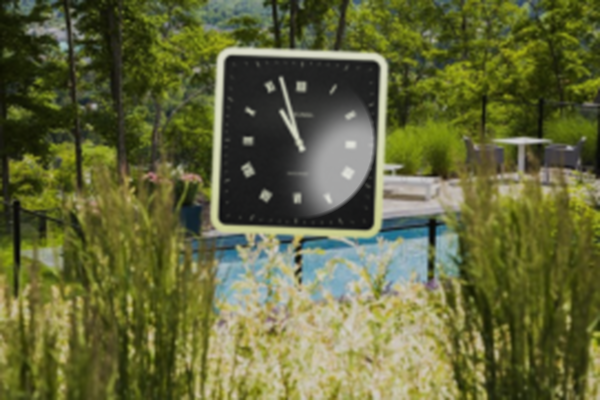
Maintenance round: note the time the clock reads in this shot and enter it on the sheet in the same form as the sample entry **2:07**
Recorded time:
**10:57**
